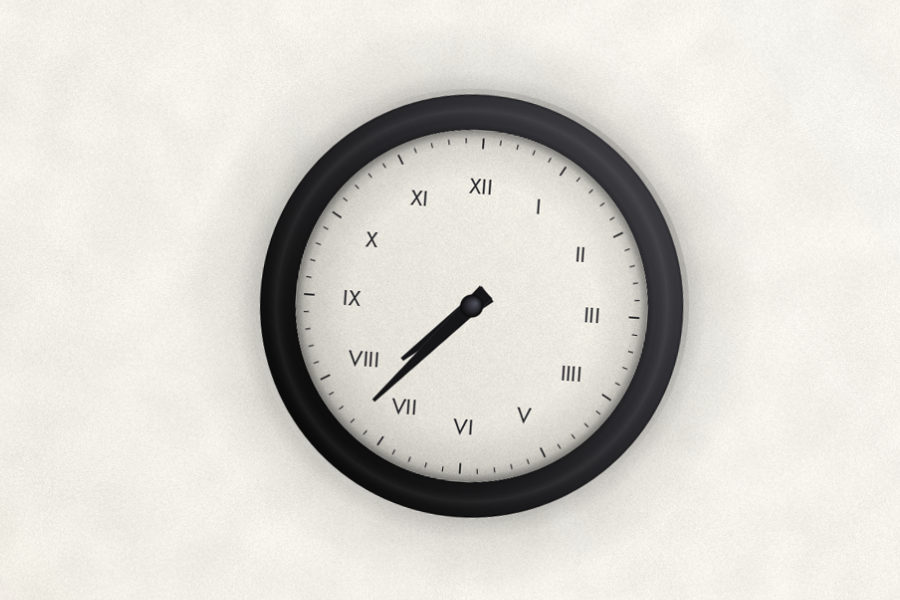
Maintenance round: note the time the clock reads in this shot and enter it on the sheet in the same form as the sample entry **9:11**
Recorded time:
**7:37**
